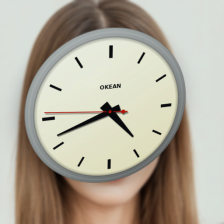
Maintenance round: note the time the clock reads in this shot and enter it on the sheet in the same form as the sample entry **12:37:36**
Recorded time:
**4:41:46**
